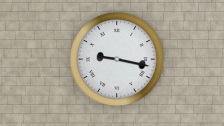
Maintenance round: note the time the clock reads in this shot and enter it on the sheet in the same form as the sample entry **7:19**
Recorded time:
**9:17**
